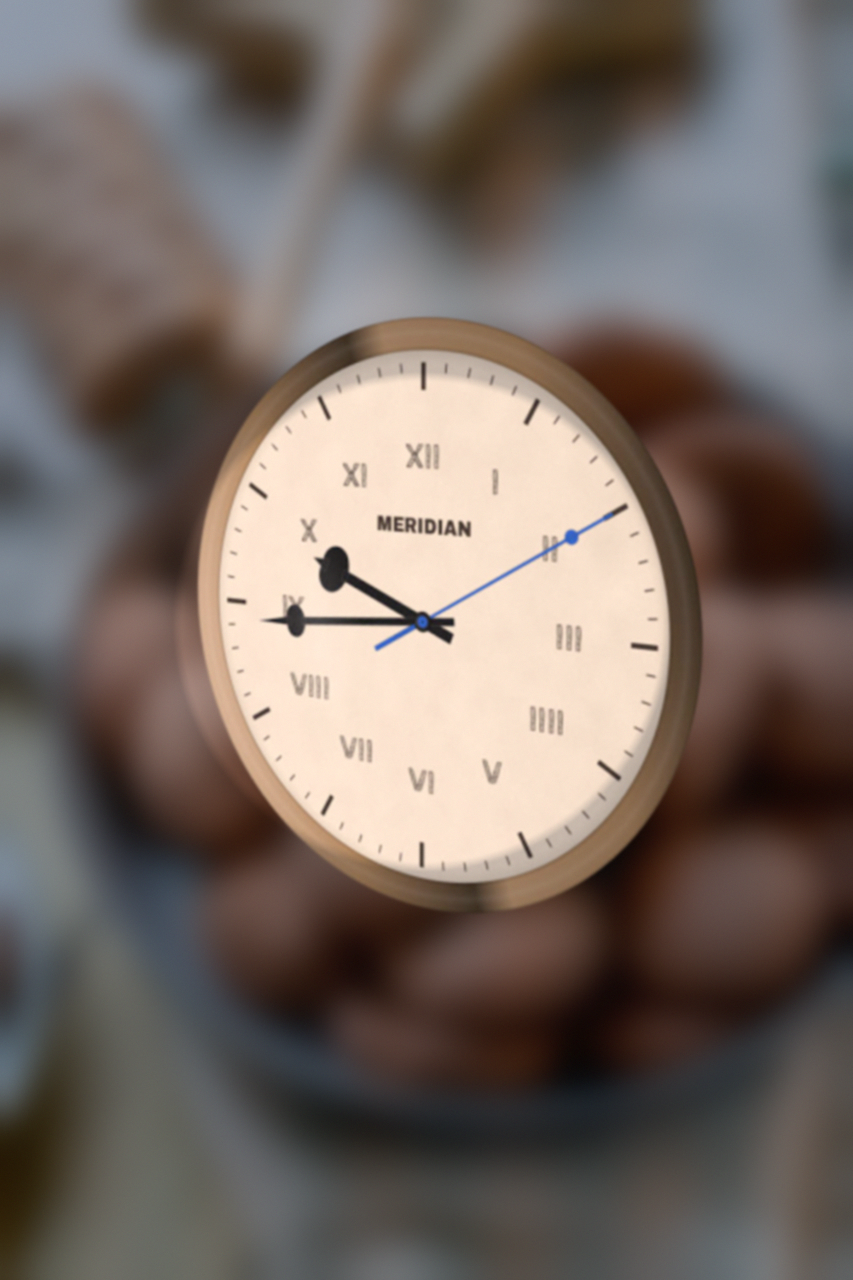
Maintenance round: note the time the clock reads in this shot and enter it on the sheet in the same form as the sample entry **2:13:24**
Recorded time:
**9:44:10**
